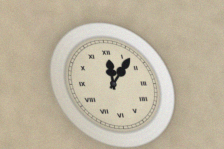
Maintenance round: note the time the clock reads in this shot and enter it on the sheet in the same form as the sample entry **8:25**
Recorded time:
**12:07**
